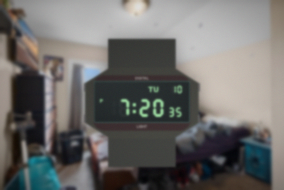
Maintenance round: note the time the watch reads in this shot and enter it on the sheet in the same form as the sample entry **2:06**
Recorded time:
**7:20**
